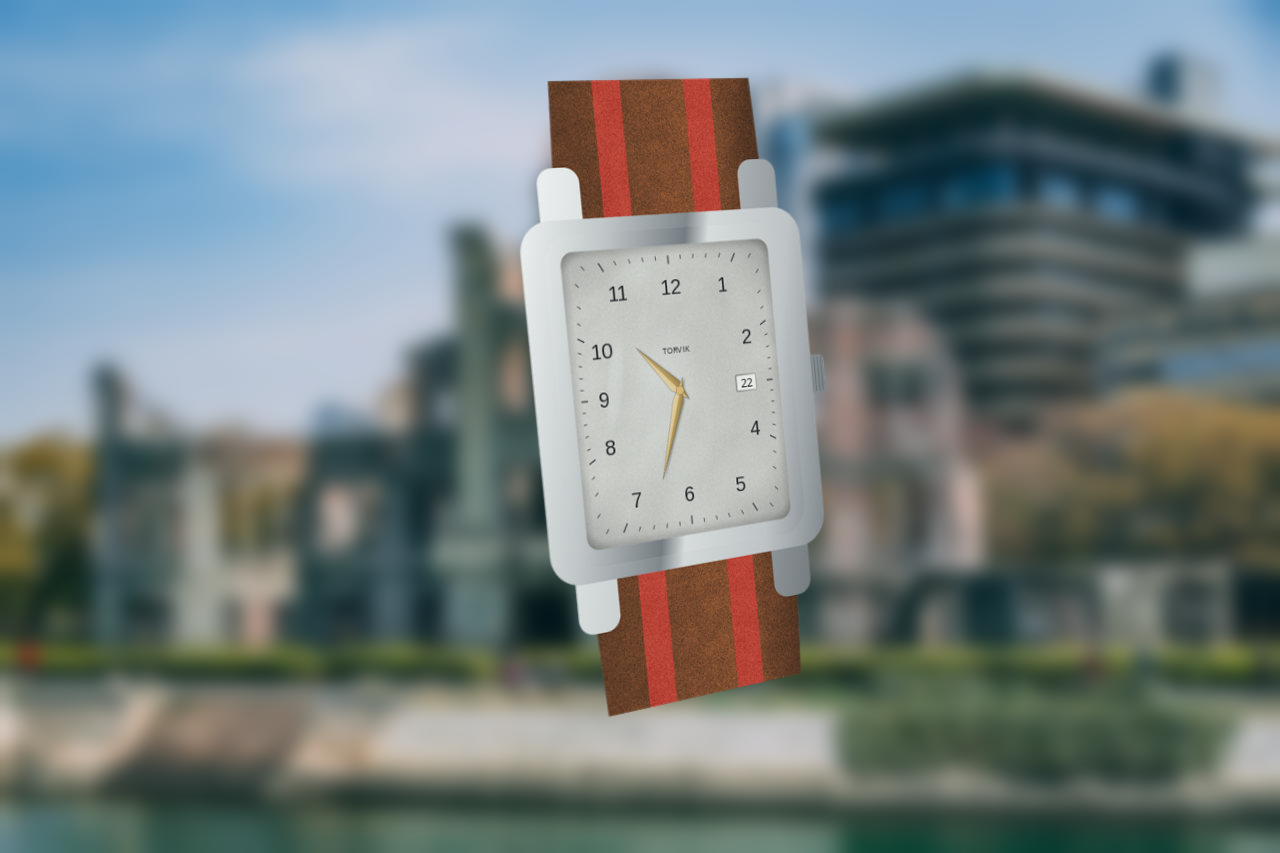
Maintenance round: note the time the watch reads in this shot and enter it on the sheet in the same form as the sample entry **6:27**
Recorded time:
**10:33**
